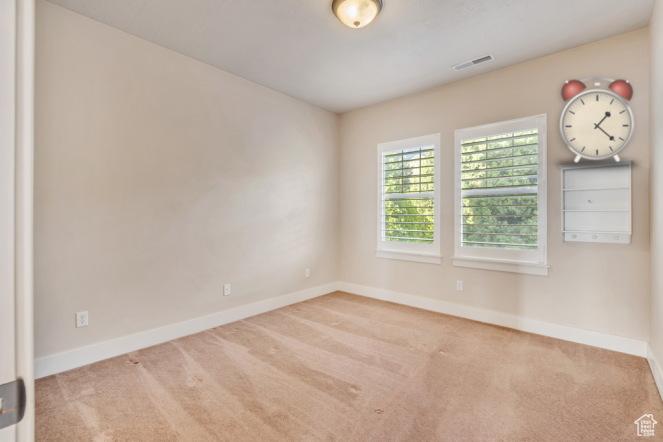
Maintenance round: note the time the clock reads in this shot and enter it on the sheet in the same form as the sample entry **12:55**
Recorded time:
**1:22**
